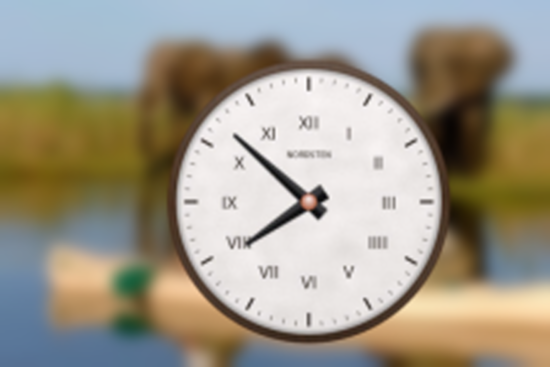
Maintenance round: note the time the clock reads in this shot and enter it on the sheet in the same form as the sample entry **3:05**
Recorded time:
**7:52**
